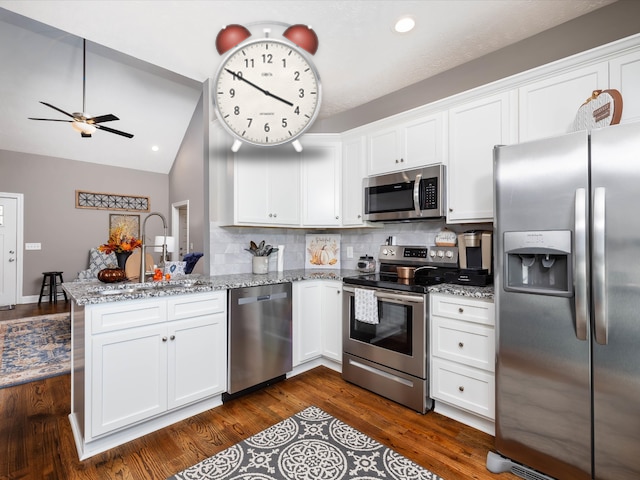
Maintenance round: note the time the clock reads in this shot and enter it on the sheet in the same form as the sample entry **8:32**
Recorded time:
**3:50**
